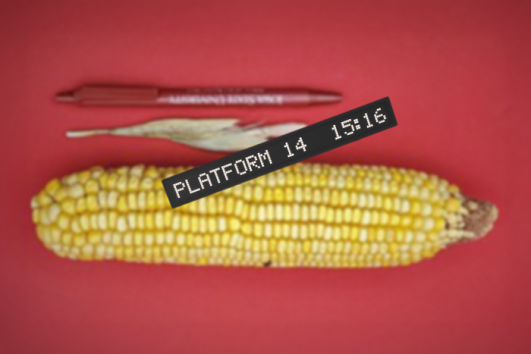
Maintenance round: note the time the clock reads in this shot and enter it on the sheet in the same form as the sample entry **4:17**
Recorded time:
**15:16**
